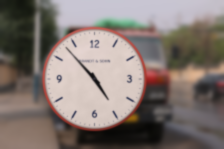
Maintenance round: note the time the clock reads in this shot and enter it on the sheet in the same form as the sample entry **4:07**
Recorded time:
**4:53**
